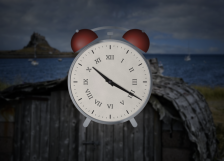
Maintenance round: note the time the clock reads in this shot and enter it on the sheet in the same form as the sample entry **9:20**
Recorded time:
**10:20**
